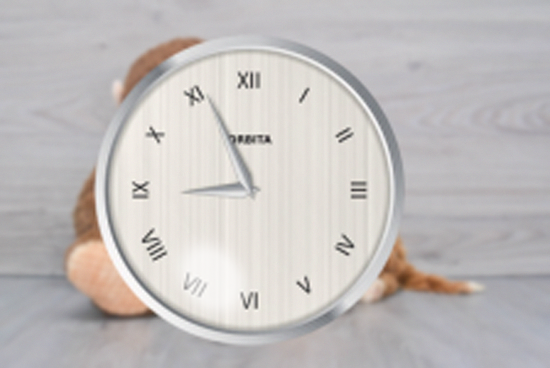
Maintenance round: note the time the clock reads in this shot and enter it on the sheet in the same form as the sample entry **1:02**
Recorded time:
**8:56**
